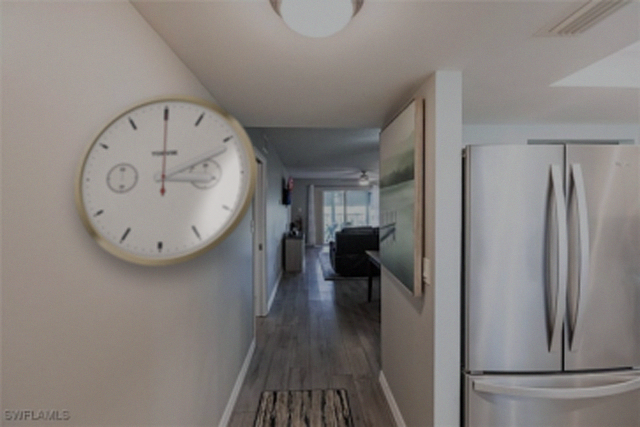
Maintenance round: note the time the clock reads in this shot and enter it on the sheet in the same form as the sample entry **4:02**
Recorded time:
**3:11**
